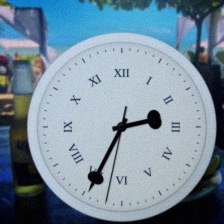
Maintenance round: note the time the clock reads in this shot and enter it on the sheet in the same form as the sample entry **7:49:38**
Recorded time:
**2:34:32**
